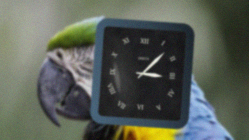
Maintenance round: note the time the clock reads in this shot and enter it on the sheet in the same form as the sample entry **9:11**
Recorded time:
**3:07**
